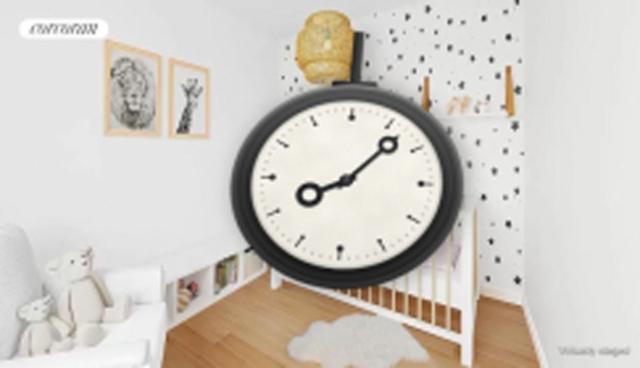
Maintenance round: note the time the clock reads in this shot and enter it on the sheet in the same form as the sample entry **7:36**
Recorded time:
**8:07**
